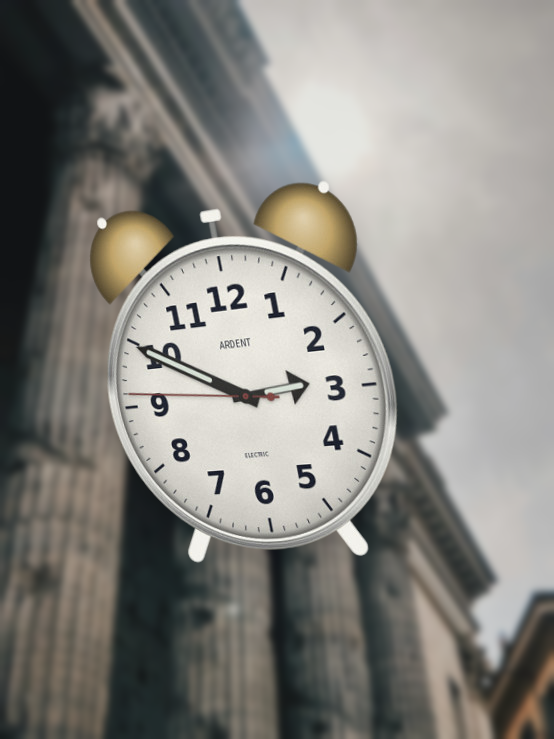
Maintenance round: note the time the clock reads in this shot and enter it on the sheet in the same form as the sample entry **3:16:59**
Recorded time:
**2:49:46**
